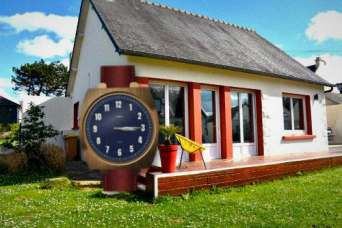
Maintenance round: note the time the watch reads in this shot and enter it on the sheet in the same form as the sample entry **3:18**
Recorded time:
**3:15**
